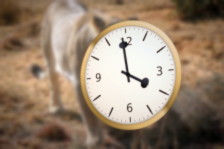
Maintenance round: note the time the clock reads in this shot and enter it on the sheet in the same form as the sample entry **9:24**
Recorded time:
**3:59**
